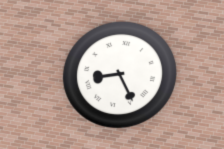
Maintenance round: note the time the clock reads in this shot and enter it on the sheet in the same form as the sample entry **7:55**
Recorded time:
**8:24**
